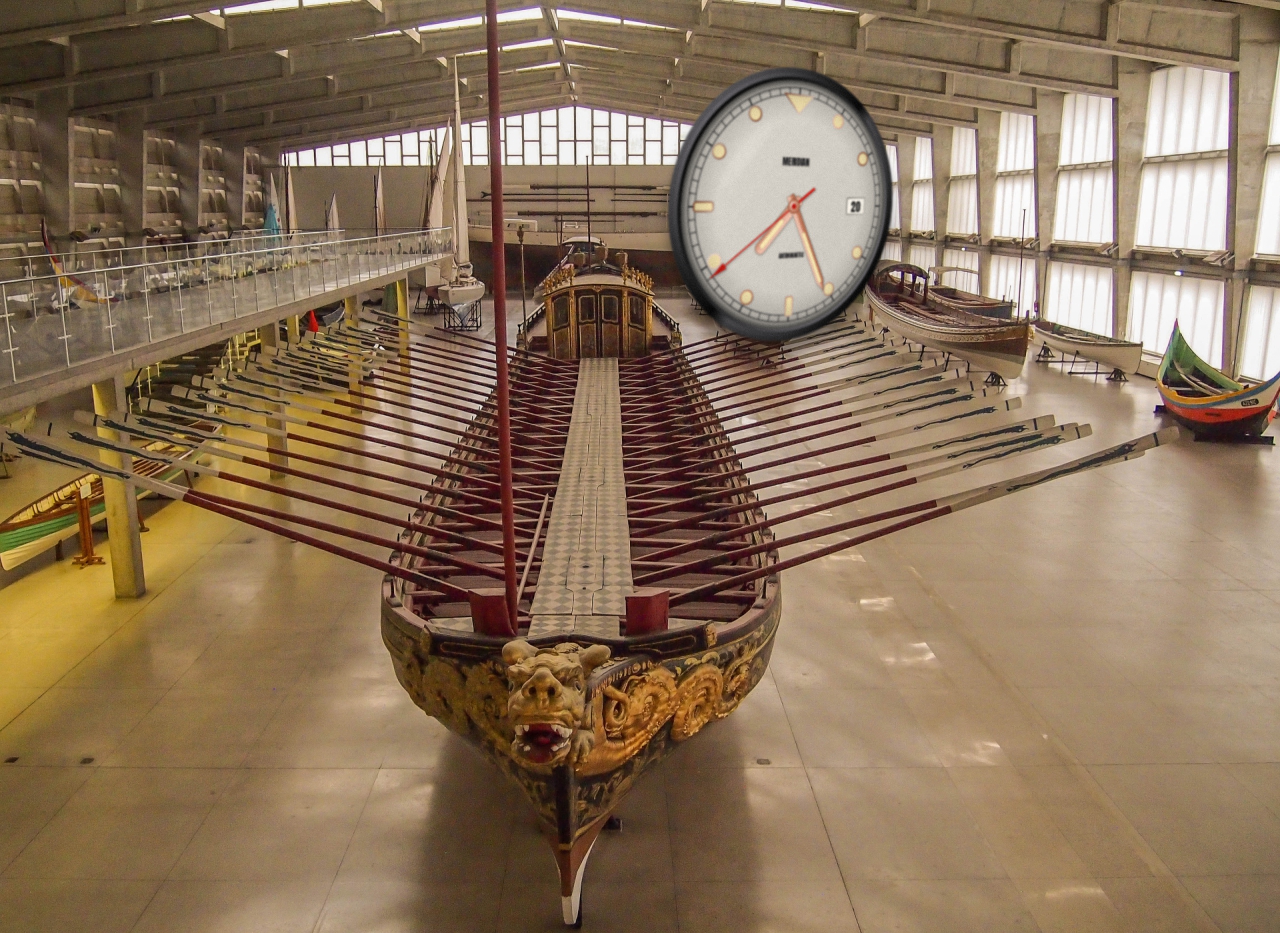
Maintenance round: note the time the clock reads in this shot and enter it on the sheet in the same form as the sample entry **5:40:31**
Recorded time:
**7:25:39**
